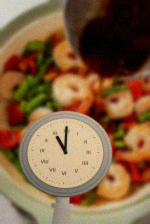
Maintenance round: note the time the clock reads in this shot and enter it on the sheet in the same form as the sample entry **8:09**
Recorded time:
**11:00**
